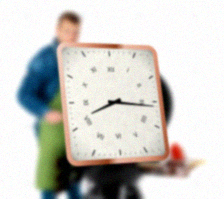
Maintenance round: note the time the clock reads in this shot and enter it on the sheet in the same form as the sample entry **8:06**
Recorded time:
**8:16**
